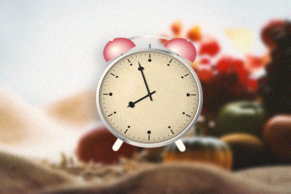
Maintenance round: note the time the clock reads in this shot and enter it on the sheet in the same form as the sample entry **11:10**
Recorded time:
**7:57**
